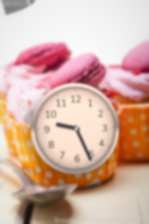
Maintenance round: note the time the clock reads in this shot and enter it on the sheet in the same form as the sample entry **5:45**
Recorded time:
**9:26**
